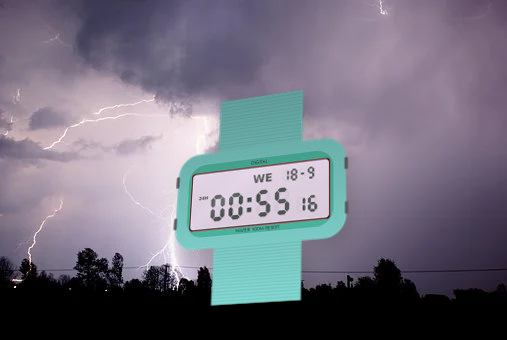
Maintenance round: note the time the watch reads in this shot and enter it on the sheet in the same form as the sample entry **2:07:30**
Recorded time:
**0:55:16**
